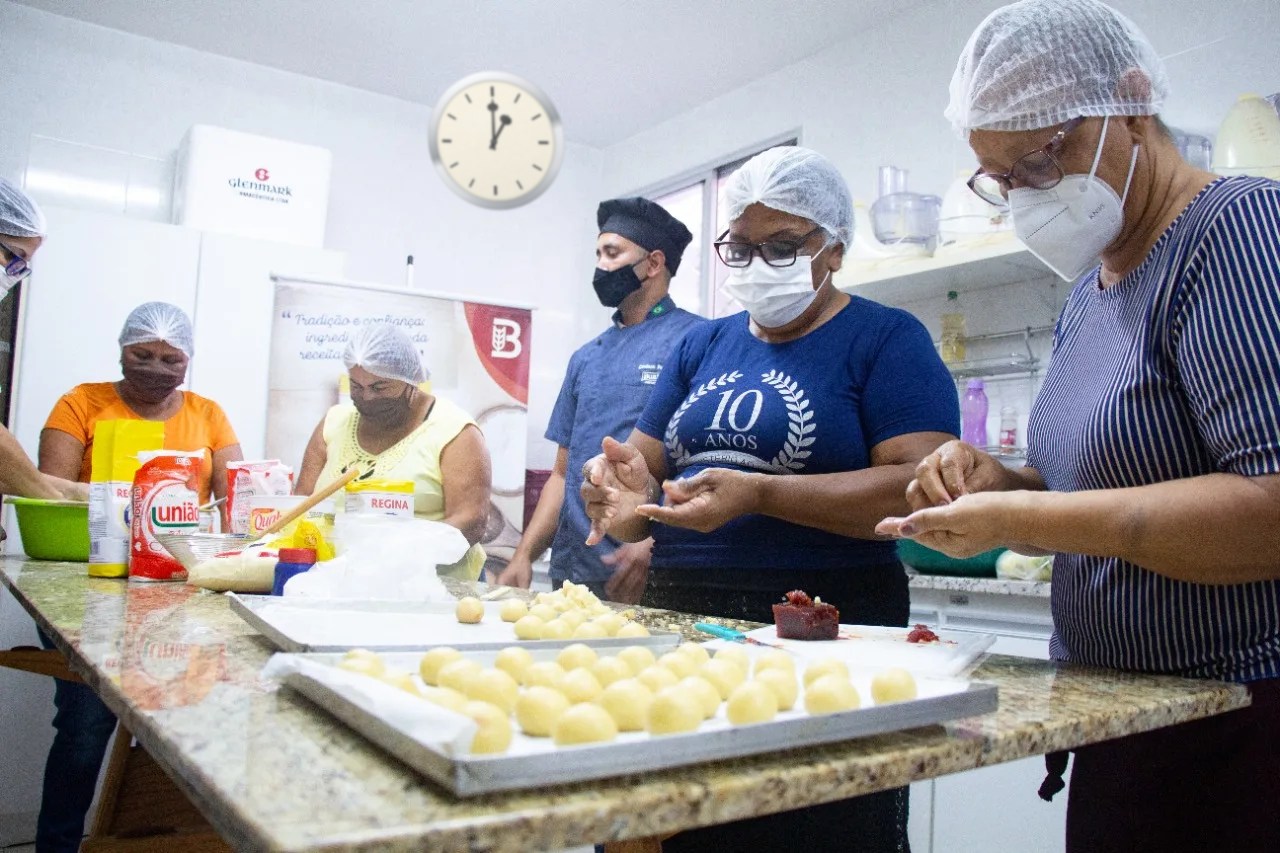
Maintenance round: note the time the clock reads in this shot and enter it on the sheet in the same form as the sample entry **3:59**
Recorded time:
**1:00**
